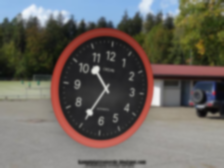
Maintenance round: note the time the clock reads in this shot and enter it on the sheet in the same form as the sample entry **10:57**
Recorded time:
**10:35**
